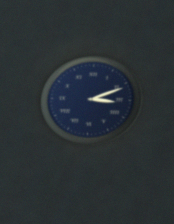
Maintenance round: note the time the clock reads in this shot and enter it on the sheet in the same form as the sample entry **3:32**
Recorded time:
**3:11**
